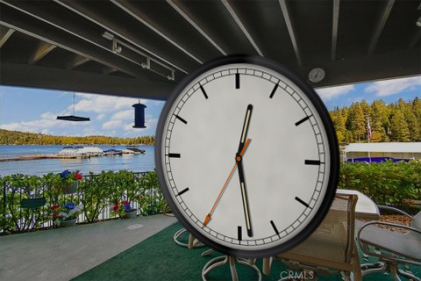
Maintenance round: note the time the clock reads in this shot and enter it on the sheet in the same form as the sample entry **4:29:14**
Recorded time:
**12:28:35**
